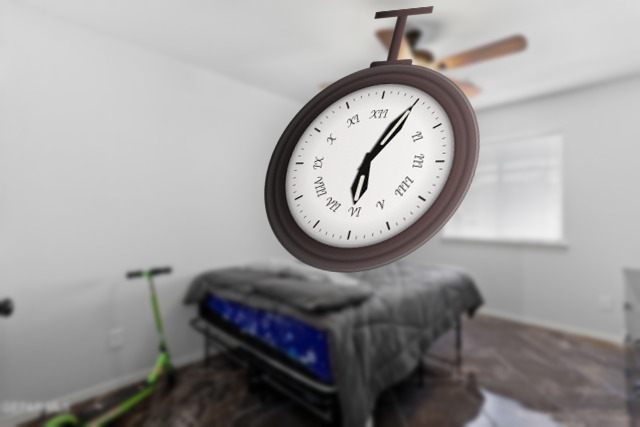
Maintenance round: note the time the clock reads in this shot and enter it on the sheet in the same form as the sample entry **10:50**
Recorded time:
**6:05**
